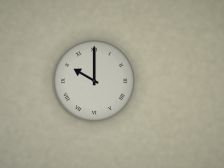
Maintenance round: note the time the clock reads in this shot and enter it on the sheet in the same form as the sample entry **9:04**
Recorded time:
**10:00**
